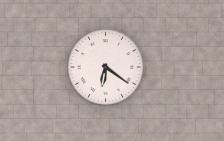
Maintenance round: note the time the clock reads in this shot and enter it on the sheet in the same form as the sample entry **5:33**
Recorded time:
**6:21**
